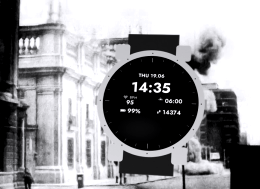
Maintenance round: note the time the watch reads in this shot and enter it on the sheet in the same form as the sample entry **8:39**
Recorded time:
**14:35**
